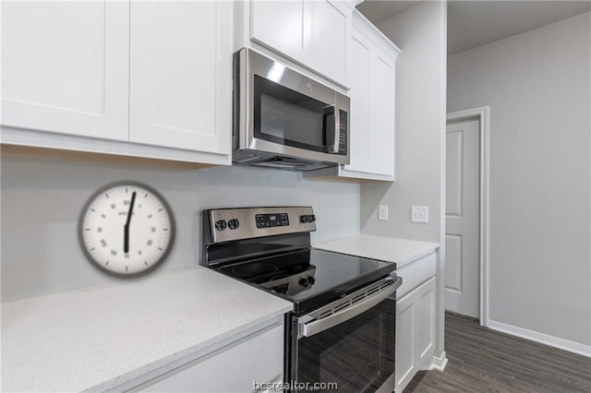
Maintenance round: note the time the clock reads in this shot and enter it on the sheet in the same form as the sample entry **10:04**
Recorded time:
**6:02**
